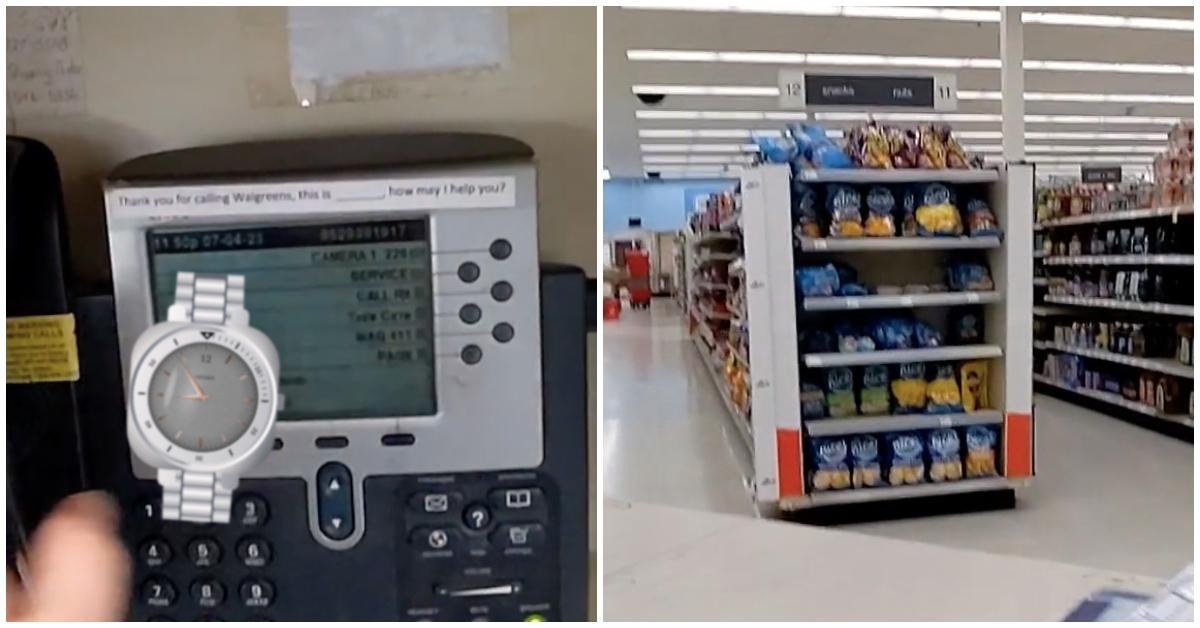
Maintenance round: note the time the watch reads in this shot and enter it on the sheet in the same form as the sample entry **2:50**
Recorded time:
**8:54**
